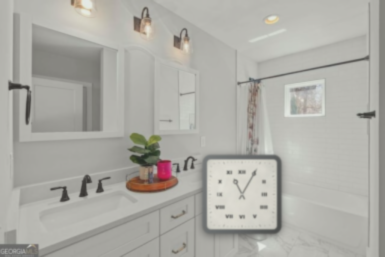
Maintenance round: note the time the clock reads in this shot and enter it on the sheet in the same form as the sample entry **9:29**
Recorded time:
**11:05**
